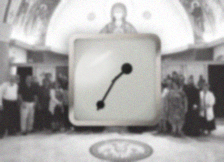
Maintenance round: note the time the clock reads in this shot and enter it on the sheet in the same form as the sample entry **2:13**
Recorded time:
**1:35**
